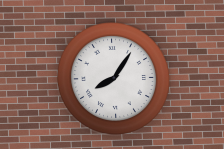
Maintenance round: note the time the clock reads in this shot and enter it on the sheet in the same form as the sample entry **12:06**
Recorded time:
**8:06**
